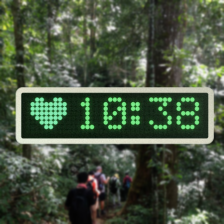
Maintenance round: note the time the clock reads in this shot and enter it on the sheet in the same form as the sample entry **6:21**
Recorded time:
**10:38**
